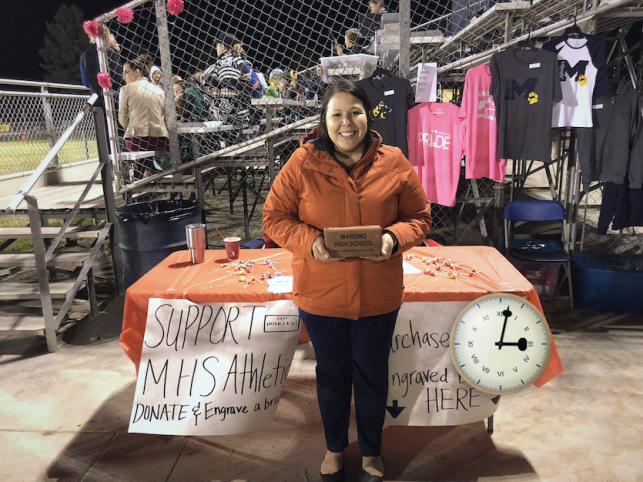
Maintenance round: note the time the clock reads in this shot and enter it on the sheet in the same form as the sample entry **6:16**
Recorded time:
**3:02**
